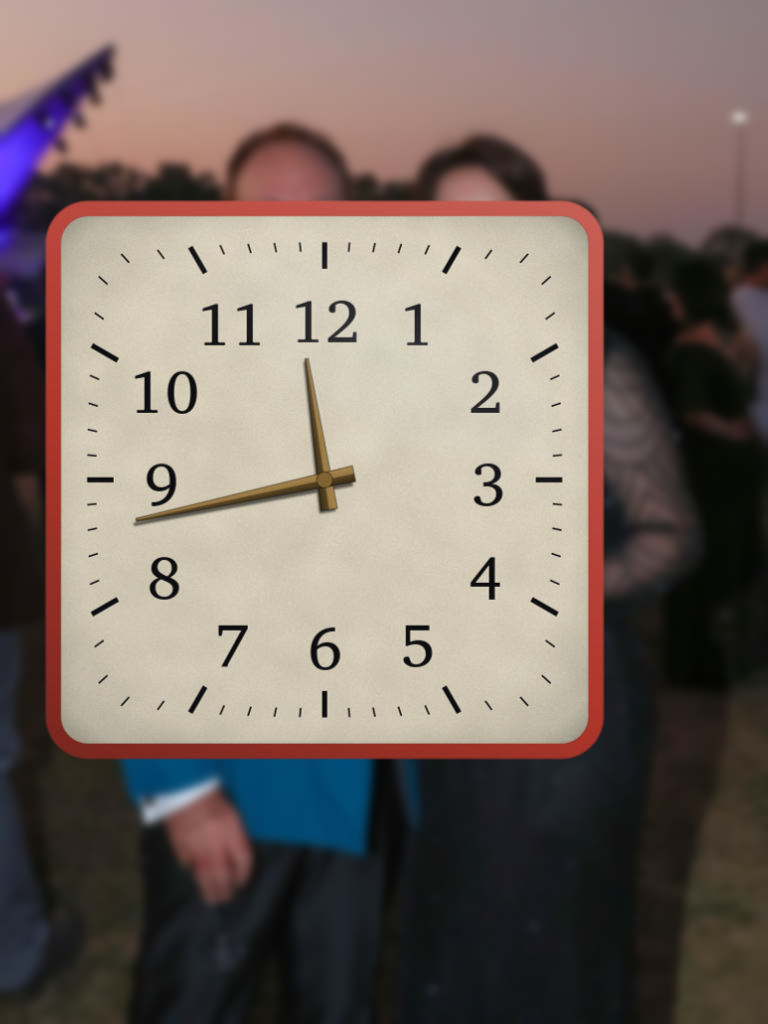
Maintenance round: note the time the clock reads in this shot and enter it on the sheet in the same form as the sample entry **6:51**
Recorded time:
**11:43**
